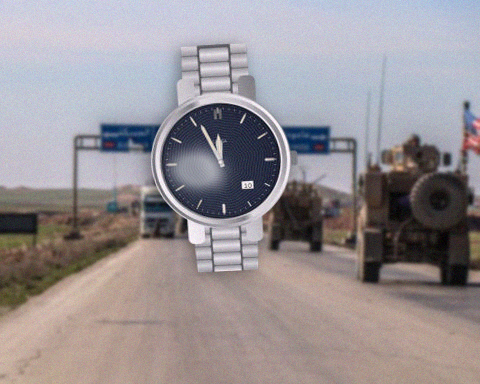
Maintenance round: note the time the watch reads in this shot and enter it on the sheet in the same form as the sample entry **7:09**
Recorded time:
**11:56**
